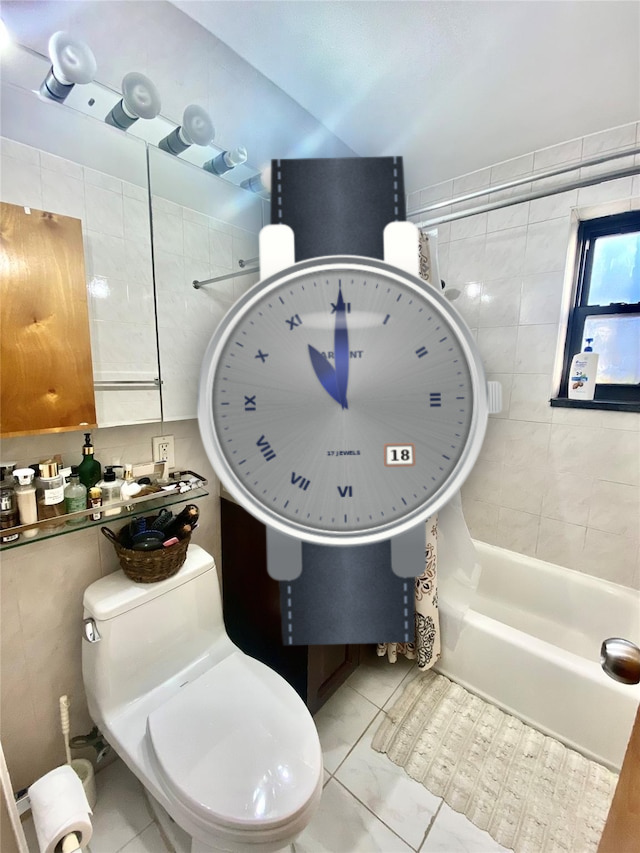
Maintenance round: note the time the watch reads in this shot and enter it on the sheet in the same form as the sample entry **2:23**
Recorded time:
**11:00**
